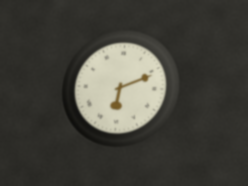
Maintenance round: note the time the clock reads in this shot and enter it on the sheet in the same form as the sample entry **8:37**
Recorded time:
**6:11**
